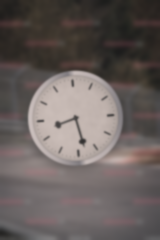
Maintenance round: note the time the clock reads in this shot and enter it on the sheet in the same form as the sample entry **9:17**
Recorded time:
**8:28**
